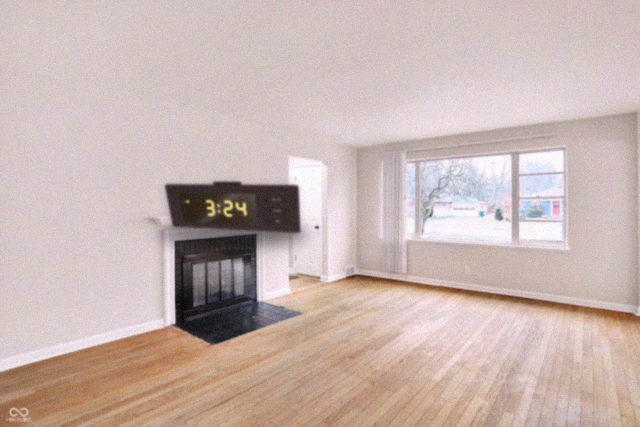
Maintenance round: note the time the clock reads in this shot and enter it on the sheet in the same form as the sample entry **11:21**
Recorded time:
**3:24**
